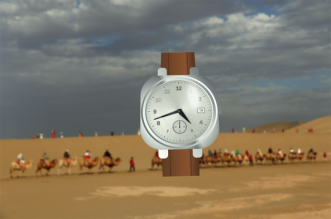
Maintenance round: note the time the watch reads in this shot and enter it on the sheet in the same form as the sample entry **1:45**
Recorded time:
**4:42**
